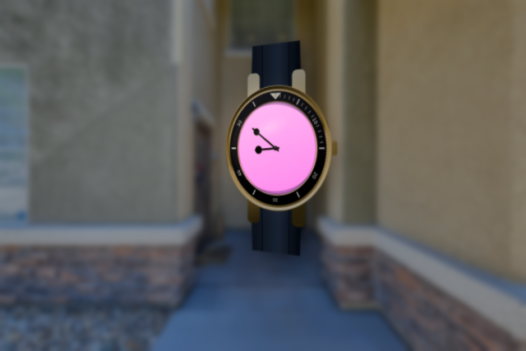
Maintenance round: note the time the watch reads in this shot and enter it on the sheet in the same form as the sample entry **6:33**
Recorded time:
**8:51**
